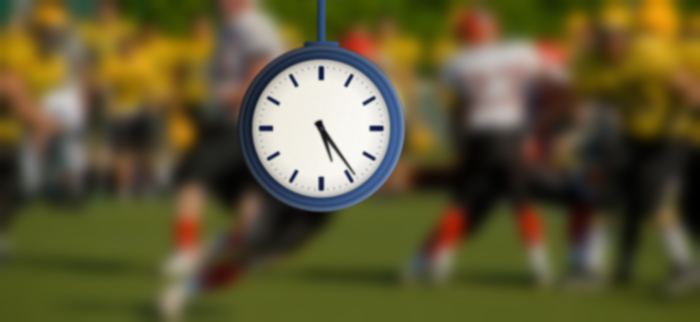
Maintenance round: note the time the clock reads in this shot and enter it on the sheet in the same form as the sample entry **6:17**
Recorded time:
**5:24**
